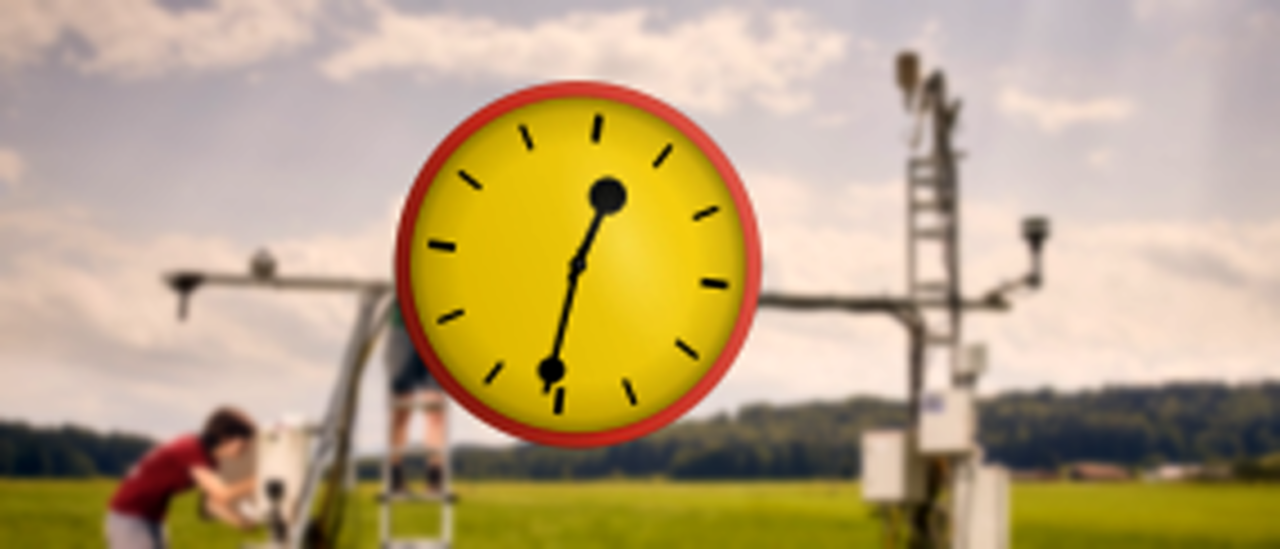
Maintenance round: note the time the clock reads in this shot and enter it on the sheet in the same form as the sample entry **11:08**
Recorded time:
**12:31**
